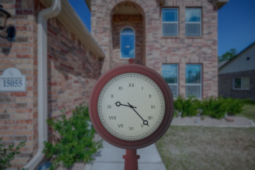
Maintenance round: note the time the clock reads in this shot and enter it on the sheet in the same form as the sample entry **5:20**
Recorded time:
**9:23**
